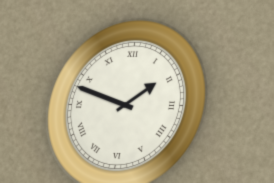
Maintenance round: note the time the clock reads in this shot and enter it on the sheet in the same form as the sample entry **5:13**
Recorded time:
**1:48**
